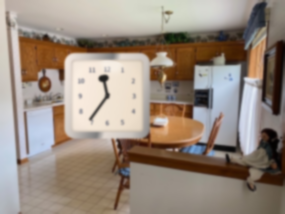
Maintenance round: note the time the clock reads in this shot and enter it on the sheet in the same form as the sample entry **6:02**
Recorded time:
**11:36**
